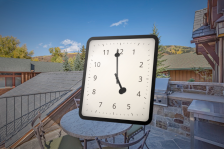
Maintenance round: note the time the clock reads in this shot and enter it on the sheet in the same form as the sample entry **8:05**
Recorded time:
**4:59**
